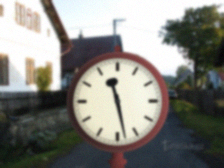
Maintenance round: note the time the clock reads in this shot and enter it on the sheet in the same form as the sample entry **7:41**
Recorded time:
**11:28**
